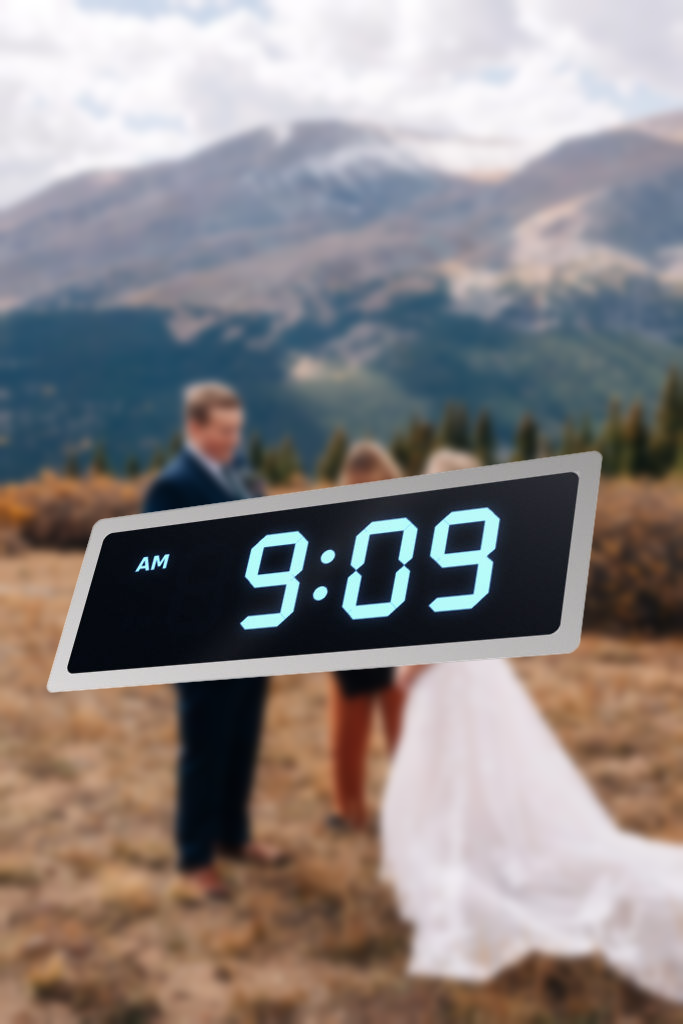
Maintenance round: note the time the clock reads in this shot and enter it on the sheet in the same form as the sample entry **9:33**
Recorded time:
**9:09**
